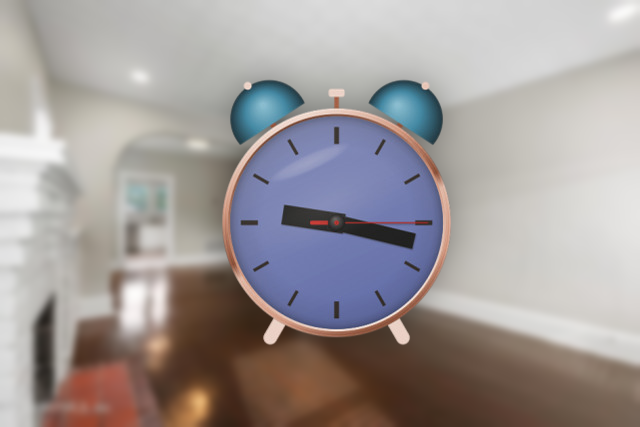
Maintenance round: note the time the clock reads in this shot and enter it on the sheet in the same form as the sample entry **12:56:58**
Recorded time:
**9:17:15**
